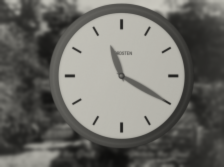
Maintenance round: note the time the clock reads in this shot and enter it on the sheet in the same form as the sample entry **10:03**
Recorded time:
**11:20**
